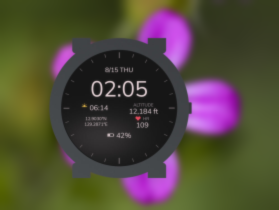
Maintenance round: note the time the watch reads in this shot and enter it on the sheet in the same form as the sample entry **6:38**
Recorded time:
**2:05**
